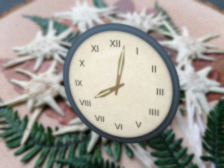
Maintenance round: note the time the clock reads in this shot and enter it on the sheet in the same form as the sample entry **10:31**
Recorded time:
**8:02**
